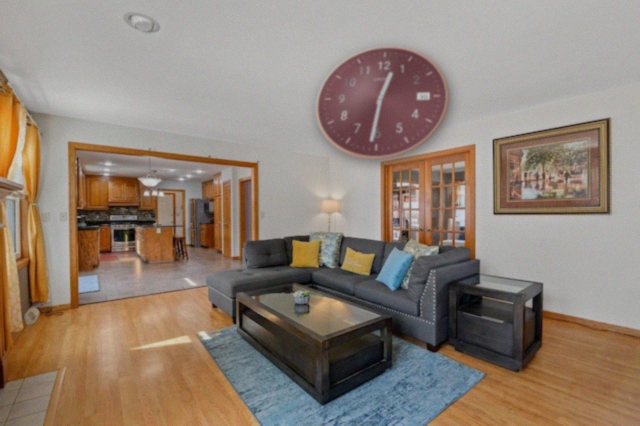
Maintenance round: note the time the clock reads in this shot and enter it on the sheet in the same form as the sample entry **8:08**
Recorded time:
**12:31**
